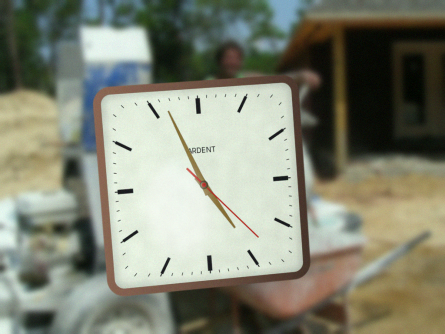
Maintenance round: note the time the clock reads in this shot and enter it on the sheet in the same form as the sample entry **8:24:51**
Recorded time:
**4:56:23**
